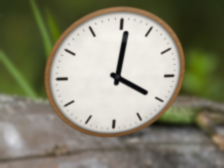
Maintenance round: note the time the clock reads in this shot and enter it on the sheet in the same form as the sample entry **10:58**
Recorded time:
**4:01**
